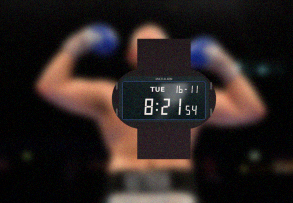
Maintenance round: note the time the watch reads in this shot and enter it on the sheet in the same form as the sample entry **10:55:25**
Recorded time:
**8:21:54**
